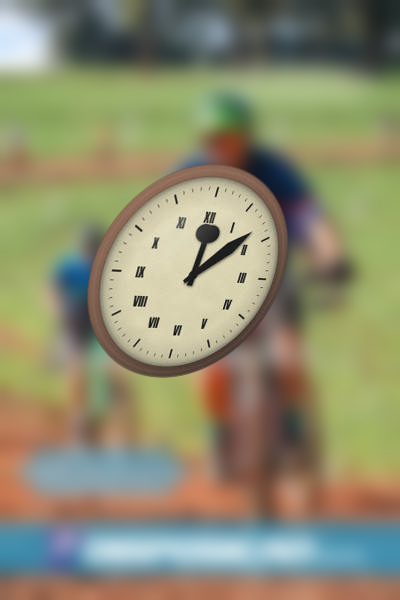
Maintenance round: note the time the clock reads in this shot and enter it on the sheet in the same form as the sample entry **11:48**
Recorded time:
**12:08**
